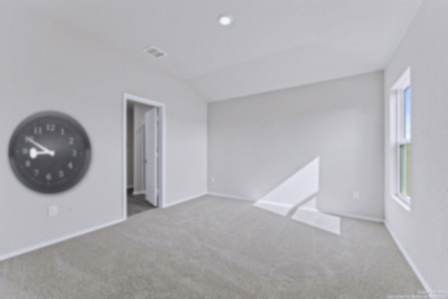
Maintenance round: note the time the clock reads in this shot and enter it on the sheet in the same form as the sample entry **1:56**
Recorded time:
**8:50**
